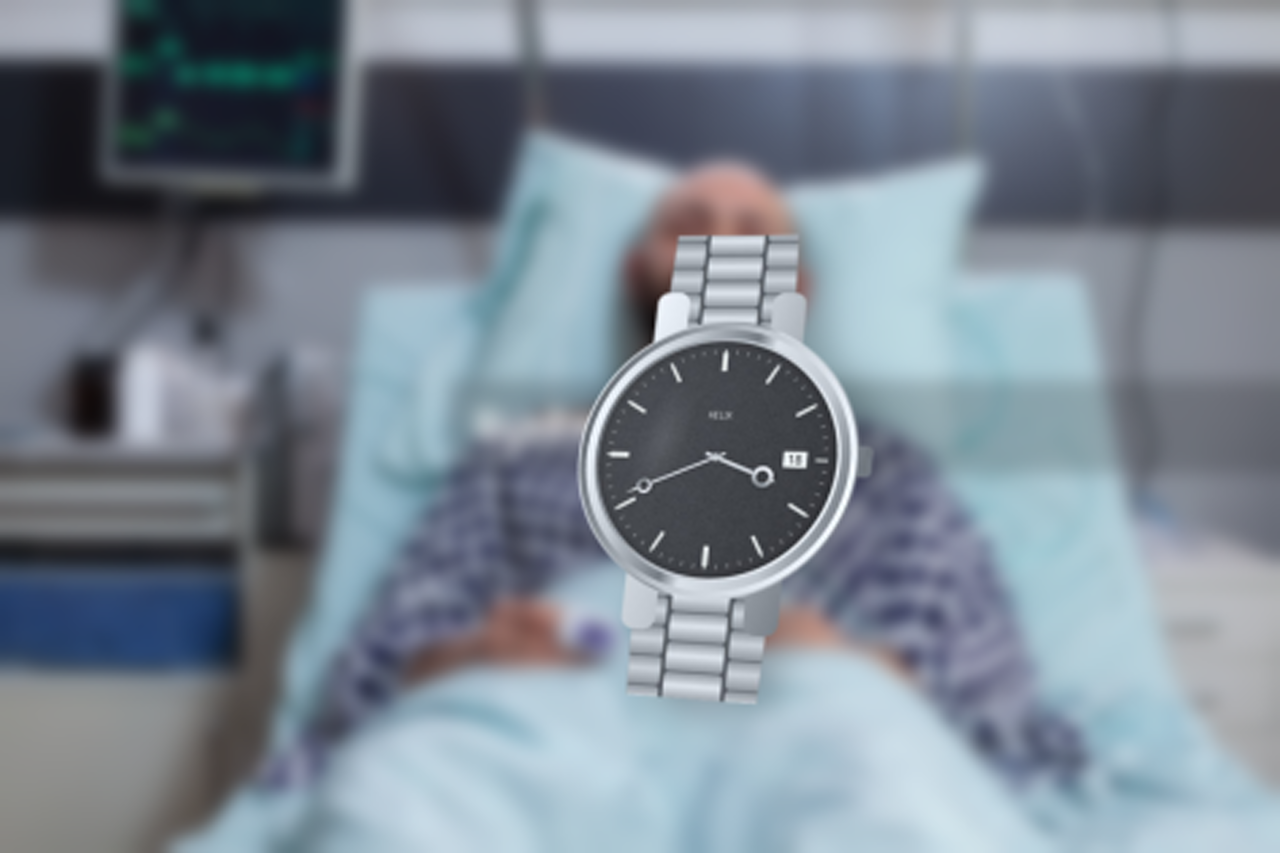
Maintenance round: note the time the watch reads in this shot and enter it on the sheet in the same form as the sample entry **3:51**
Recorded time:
**3:41**
